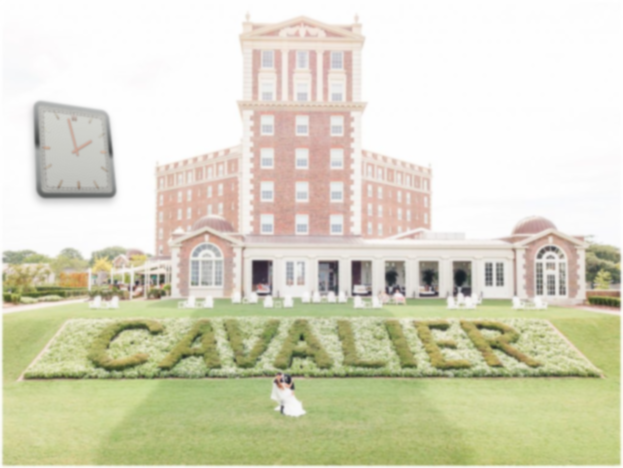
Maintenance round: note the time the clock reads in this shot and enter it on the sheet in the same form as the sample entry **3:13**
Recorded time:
**1:58**
